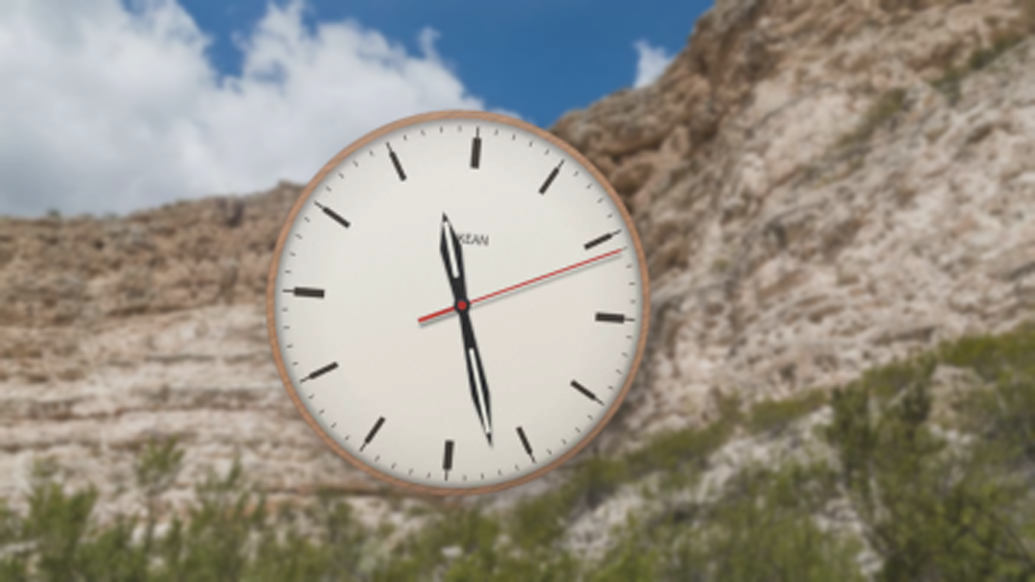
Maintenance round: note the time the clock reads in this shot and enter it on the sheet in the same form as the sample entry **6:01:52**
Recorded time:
**11:27:11**
